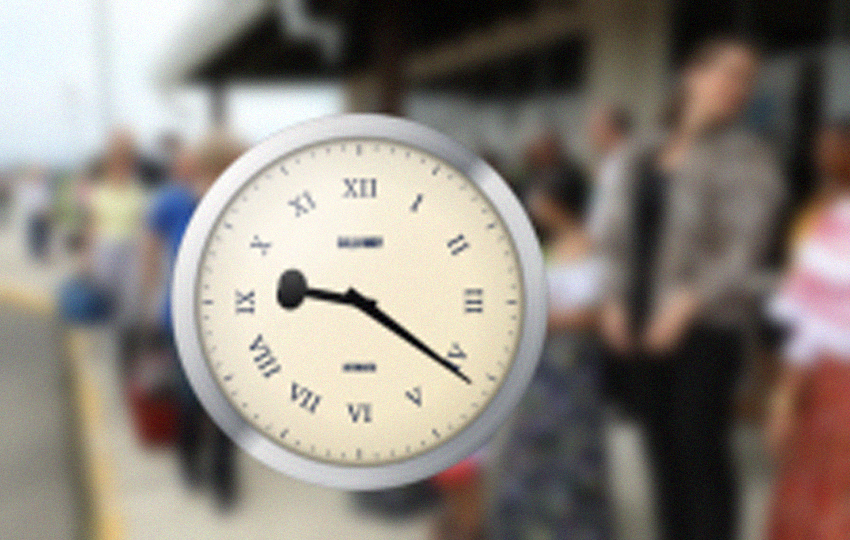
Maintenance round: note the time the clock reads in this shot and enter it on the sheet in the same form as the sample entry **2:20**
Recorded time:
**9:21**
